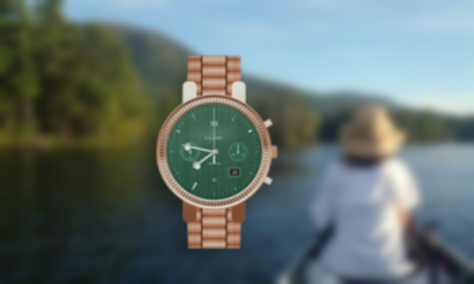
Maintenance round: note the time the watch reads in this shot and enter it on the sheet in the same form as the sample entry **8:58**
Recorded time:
**7:47**
